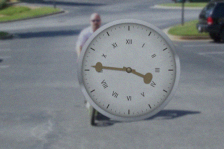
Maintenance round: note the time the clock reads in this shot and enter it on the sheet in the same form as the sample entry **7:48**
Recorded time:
**3:46**
